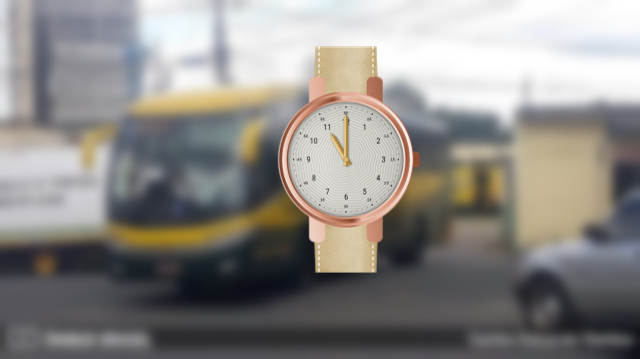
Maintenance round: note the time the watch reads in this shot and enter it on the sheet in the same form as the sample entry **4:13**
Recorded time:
**11:00**
